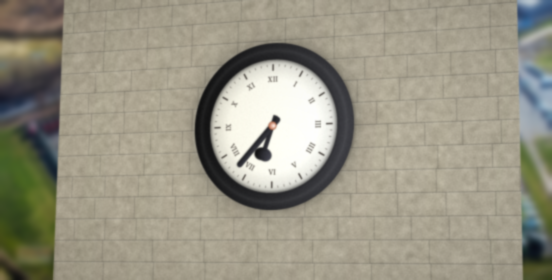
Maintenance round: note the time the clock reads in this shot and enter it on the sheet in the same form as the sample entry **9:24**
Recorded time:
**6:37**
